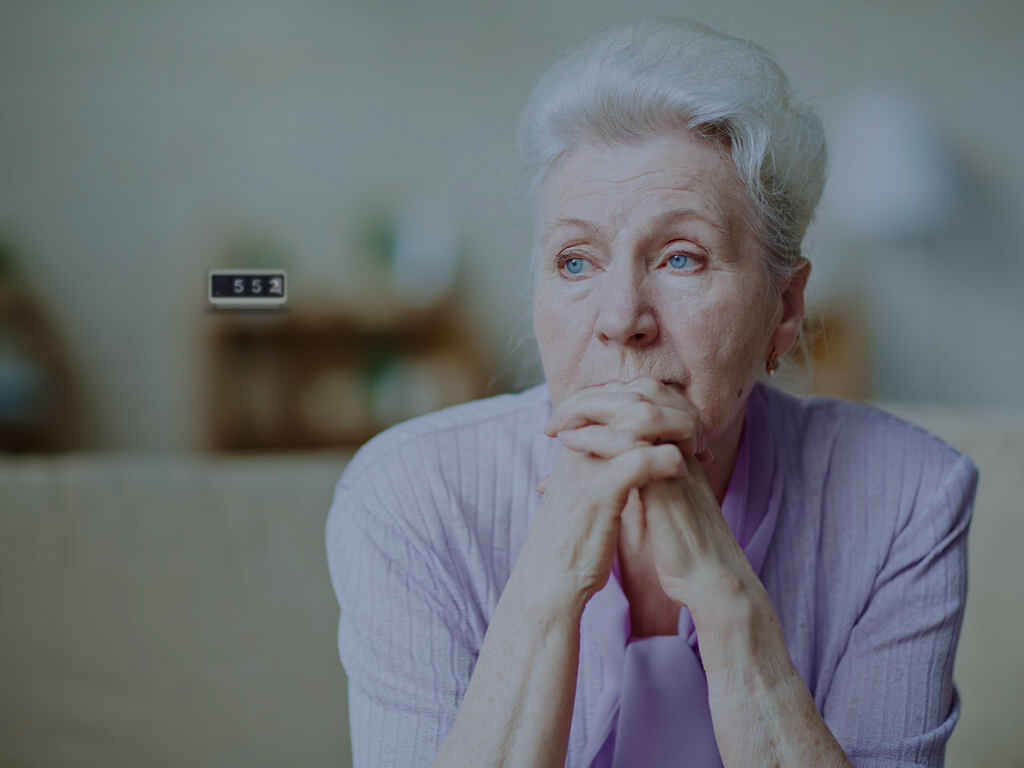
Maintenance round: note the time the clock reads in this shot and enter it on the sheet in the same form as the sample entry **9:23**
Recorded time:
**5:52**
